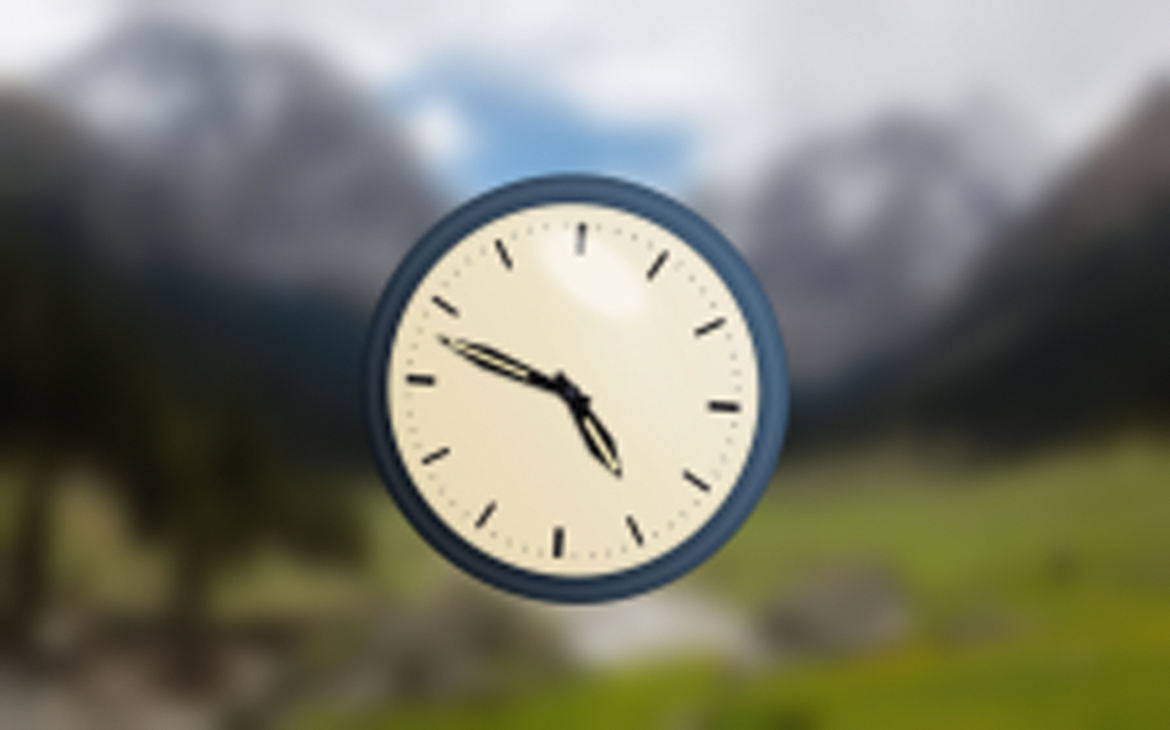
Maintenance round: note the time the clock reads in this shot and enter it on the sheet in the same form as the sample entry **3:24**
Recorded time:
**4:48**
